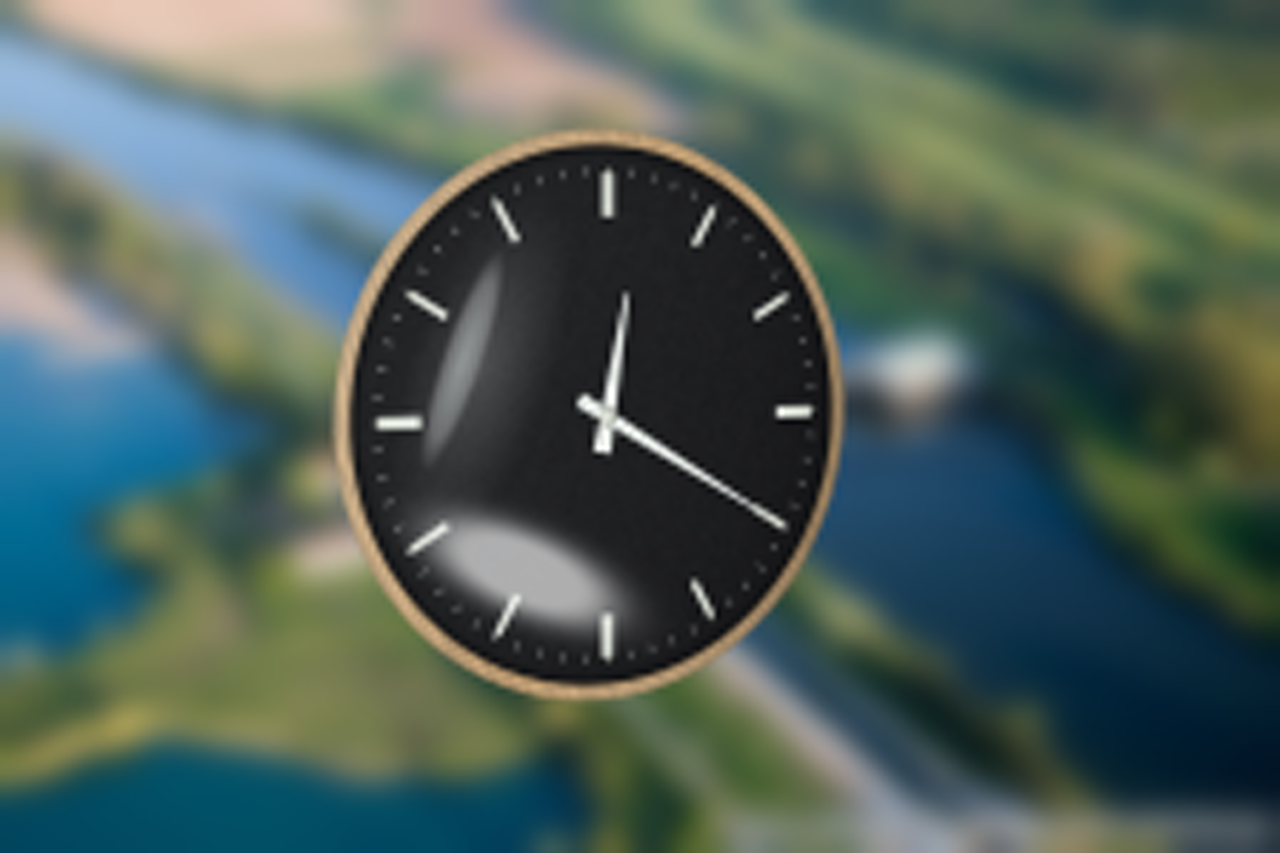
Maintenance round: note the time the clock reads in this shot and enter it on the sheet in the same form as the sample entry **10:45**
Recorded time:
**12:20**
